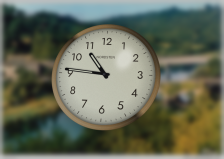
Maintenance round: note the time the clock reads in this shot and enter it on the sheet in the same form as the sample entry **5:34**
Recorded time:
**10:46**
